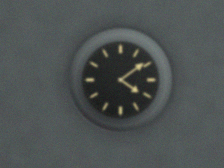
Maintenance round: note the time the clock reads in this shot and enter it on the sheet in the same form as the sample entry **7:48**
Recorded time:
**4:09**
